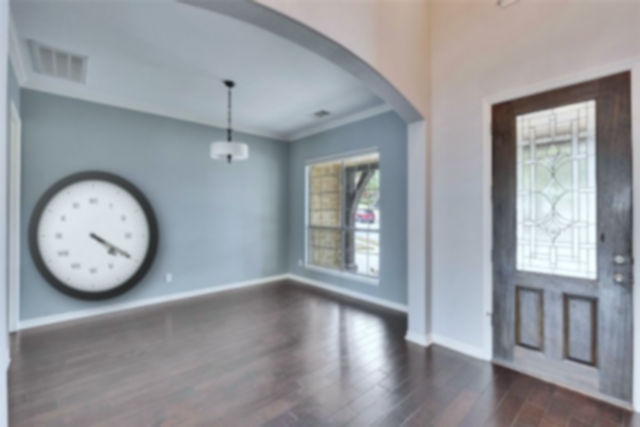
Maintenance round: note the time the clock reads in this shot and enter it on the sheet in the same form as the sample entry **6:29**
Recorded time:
**4:20**
